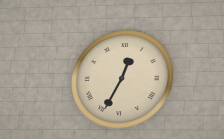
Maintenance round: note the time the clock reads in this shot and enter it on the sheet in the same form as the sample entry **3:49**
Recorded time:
**12:34**
